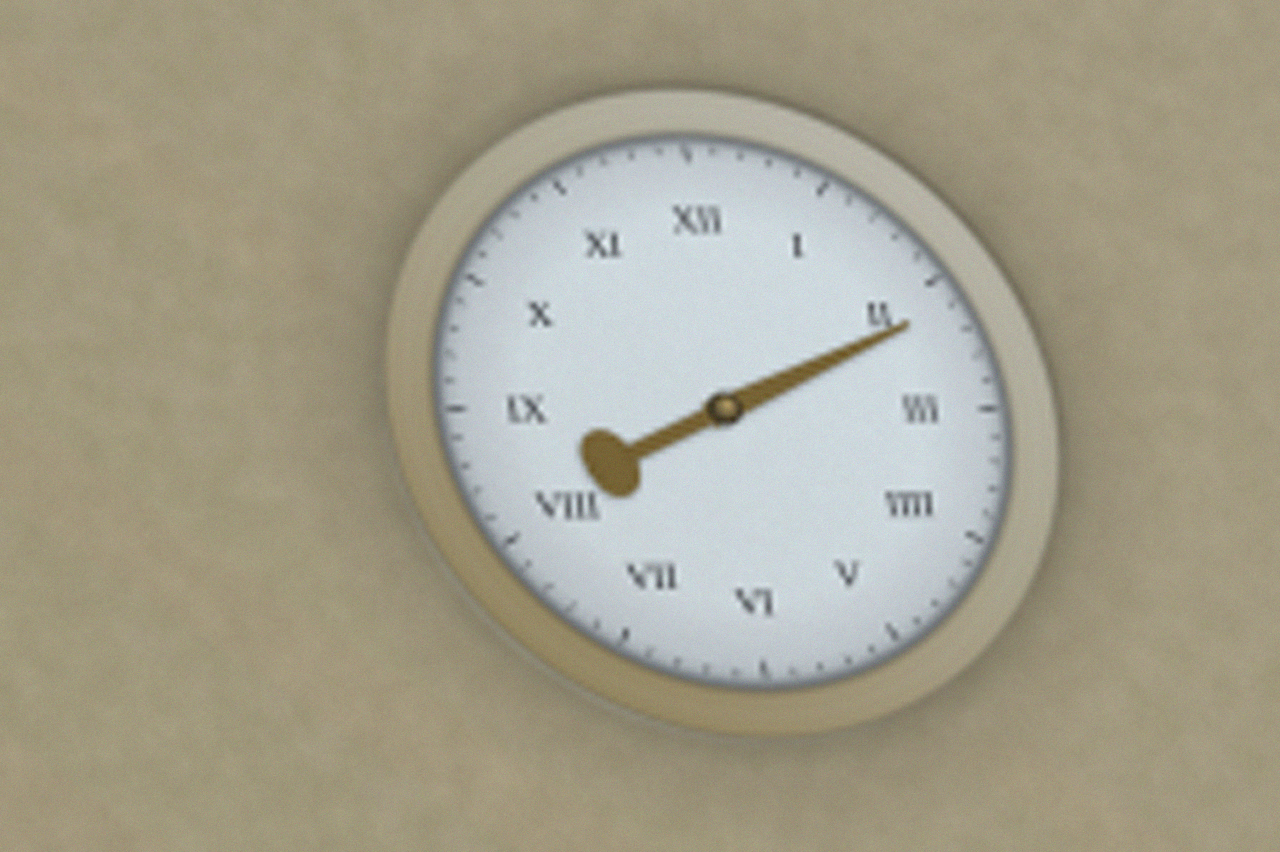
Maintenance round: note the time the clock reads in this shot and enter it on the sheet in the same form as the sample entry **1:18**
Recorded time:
**8:11**
